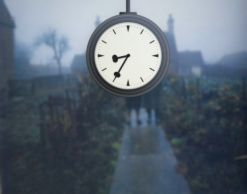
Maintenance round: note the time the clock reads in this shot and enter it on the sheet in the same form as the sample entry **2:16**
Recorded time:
**8:35**
